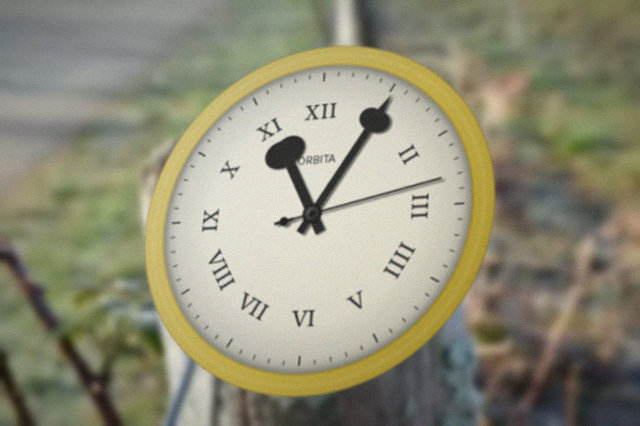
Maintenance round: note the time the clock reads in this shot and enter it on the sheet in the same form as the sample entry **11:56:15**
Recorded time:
**11:05:13**
